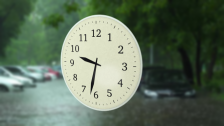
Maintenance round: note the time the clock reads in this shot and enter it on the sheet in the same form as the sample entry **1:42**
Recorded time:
**9:32**
